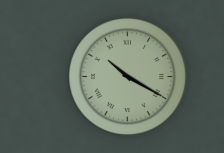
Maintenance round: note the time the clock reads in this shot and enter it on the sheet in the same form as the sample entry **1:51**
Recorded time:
**10:20**
